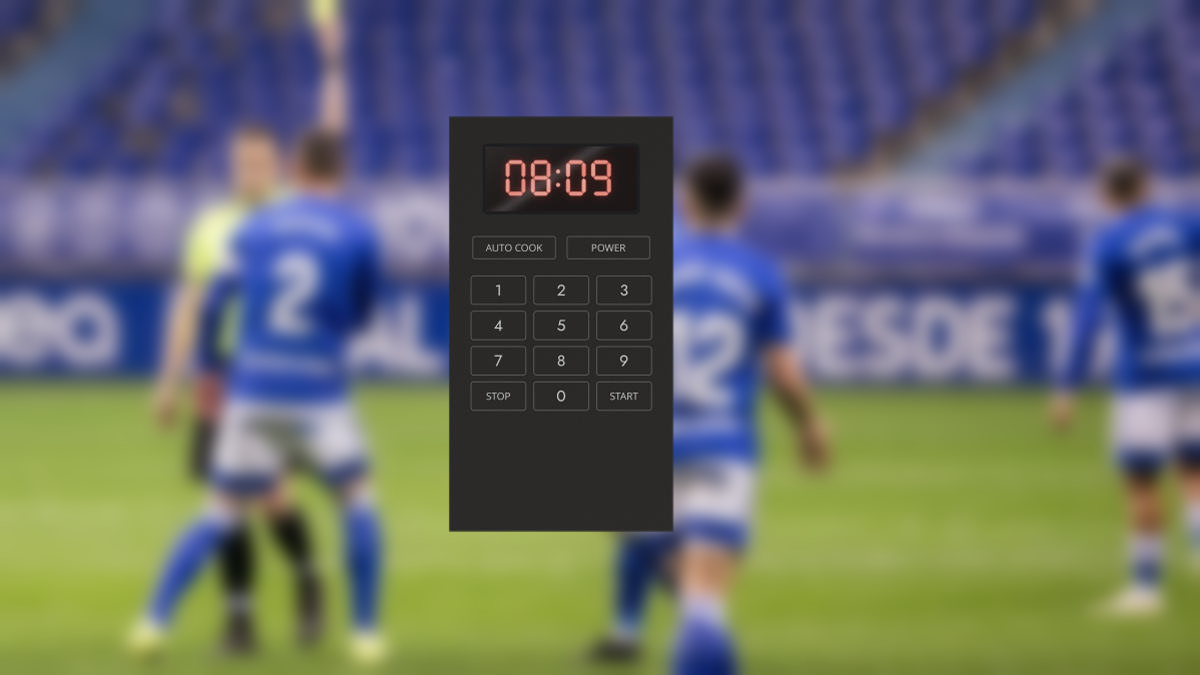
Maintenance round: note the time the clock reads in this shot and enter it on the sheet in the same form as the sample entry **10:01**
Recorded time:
**8:09**
